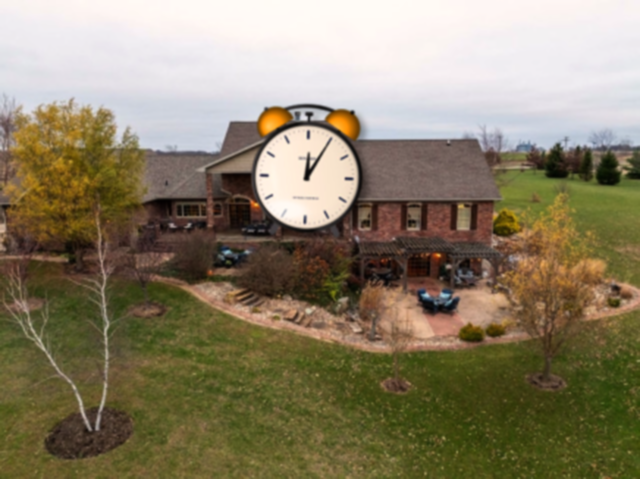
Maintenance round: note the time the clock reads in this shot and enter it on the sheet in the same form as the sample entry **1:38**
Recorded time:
**12:05**
